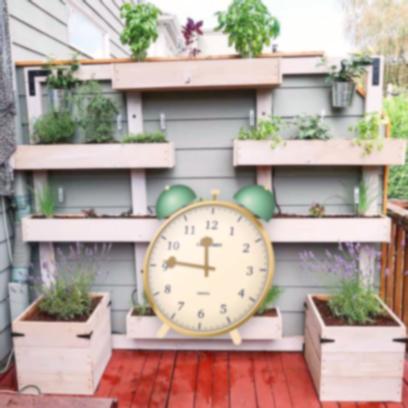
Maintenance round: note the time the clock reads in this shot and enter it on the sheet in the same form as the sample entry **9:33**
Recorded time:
**11:46**
